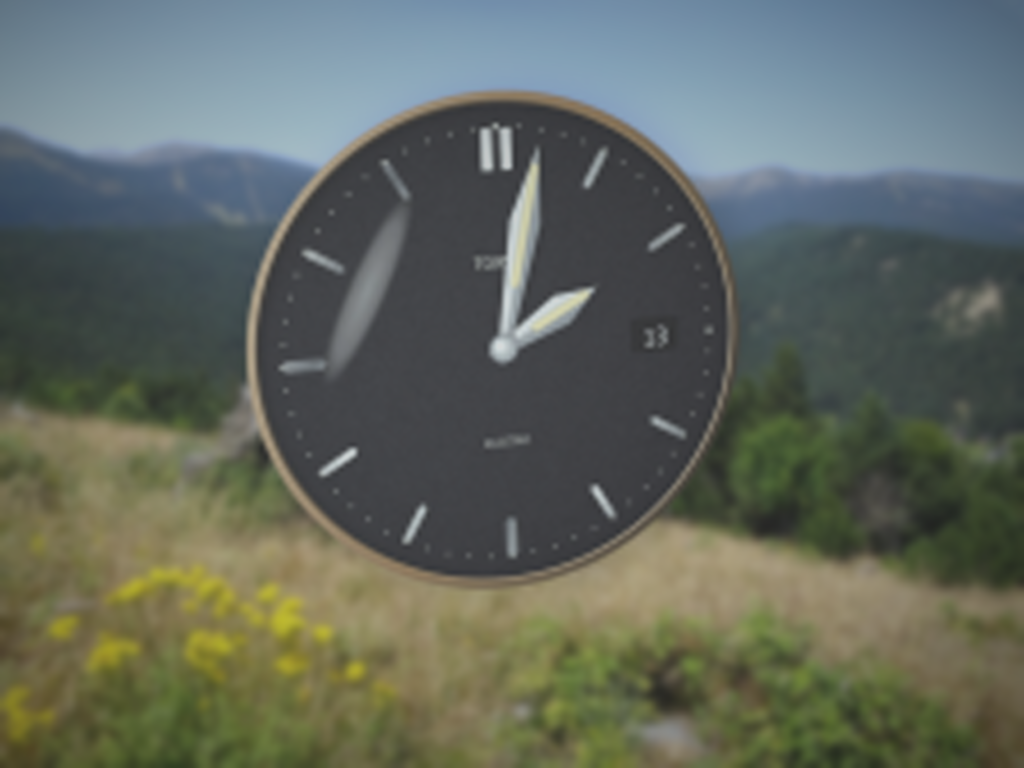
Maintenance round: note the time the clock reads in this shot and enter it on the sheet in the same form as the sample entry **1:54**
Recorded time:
**2:02**
